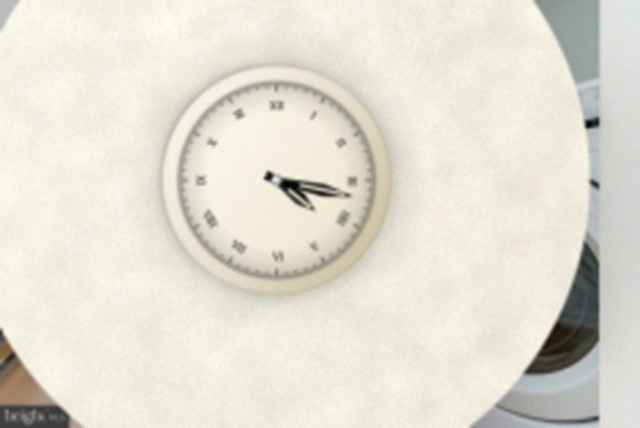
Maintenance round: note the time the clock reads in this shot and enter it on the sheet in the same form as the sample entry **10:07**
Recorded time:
**4:17**
